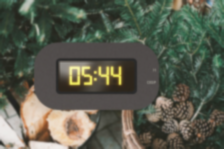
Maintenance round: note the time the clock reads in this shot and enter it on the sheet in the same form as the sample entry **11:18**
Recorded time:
**5:44**
